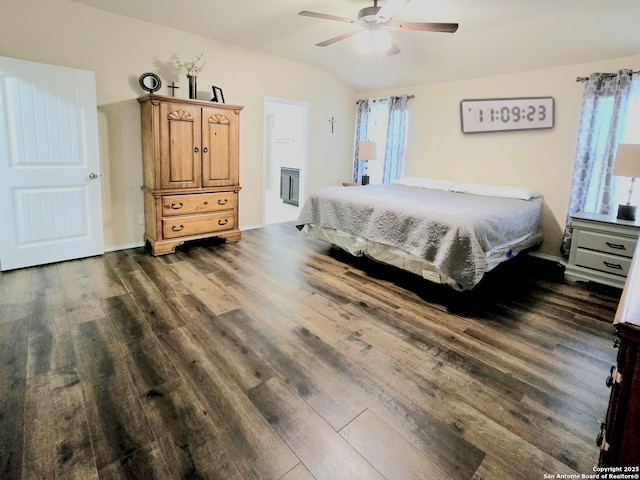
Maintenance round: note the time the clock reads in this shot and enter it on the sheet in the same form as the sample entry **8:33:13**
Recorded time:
**11:09:23**
